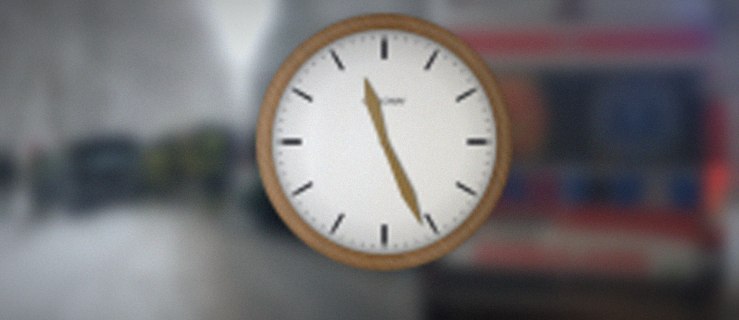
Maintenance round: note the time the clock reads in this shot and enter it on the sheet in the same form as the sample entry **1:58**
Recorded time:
**11:26**
